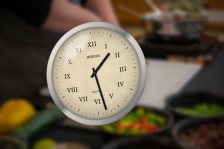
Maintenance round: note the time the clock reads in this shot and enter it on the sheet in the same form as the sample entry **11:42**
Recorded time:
**1:28**
